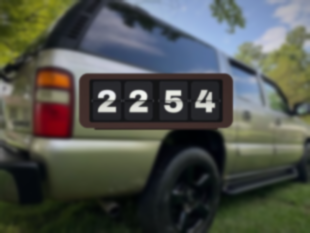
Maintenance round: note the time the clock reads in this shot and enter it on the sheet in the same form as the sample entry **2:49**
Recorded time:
**22:54**
